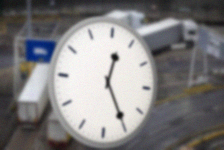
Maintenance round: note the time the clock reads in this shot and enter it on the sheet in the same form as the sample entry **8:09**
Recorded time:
**12:25**
